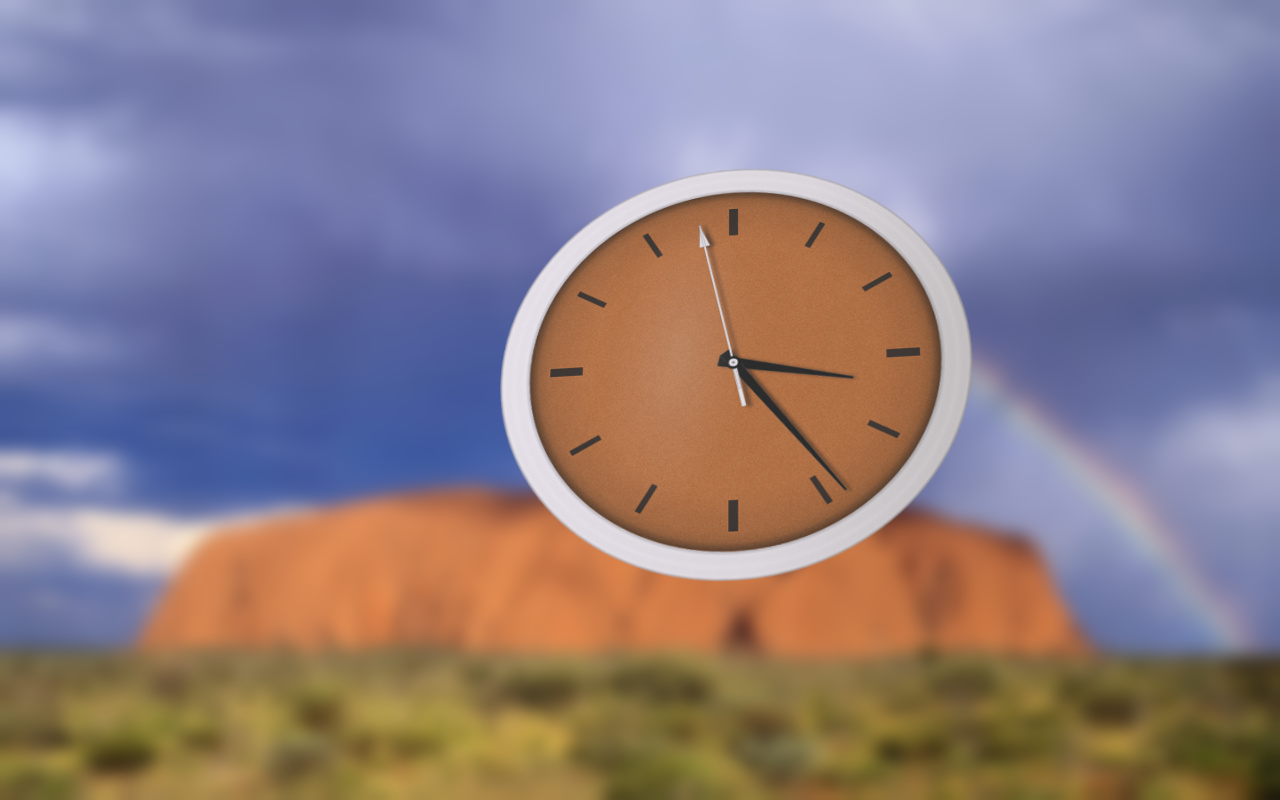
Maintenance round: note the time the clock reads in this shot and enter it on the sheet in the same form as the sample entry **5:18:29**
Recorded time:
**3:23:58**
